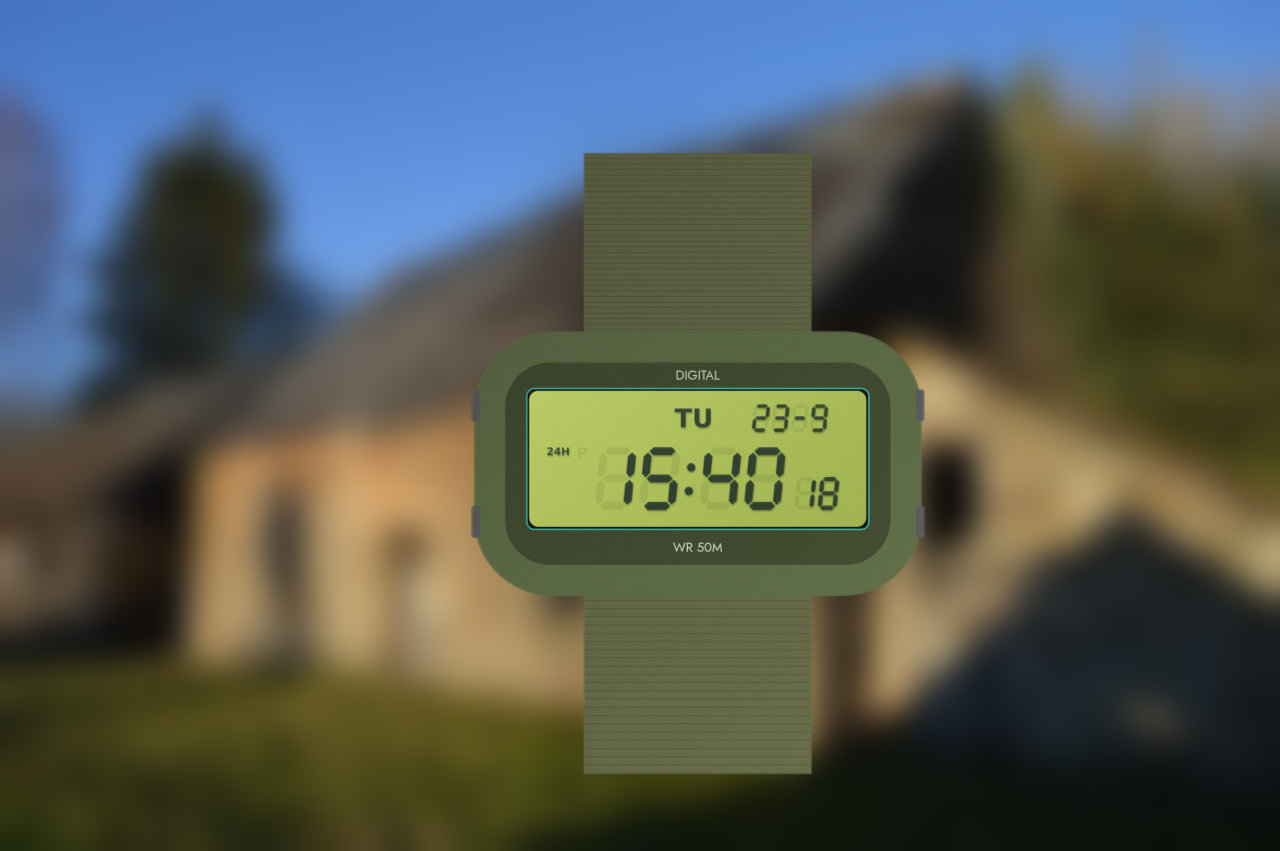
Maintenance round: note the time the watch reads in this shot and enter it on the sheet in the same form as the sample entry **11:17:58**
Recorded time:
**15:40:18**
